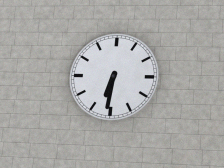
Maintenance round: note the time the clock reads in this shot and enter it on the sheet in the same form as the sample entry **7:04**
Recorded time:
**6:31**
